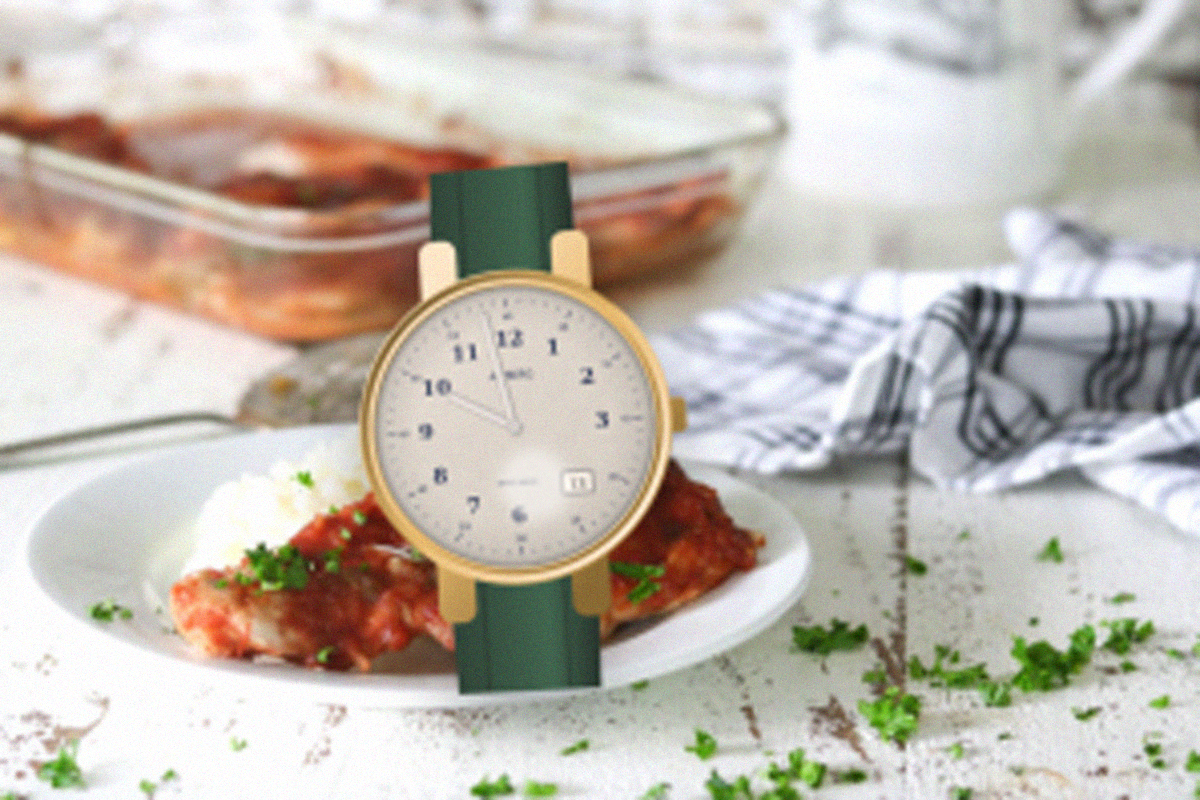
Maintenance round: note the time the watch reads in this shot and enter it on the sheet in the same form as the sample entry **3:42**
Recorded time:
**9:58**
